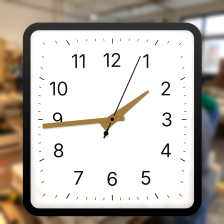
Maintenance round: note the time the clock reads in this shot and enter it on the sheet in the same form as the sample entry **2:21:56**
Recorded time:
**1:44:04**
